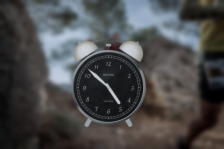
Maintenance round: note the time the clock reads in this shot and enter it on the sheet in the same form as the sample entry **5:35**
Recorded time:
**4:52**
